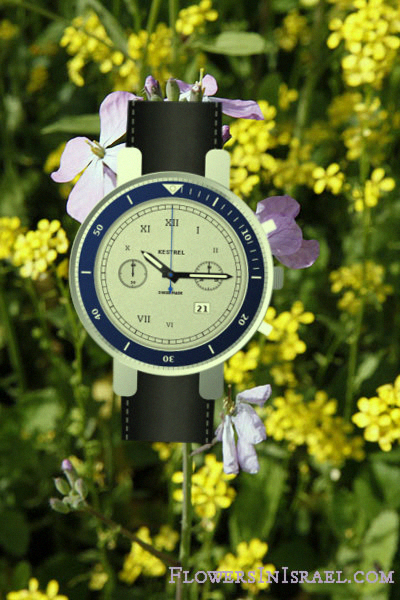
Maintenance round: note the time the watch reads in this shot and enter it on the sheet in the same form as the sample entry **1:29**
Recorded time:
**10:15**
